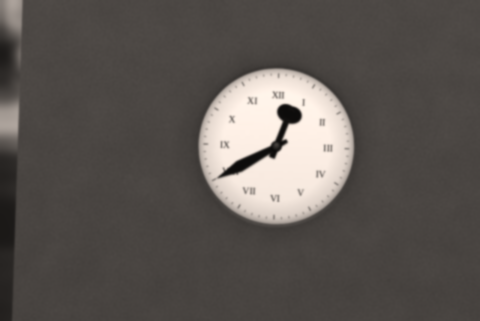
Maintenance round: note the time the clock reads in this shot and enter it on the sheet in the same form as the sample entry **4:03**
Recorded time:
**12:40**
